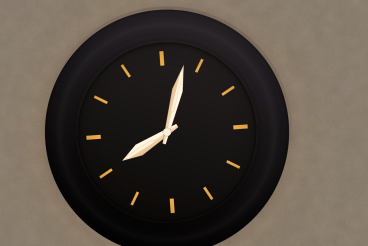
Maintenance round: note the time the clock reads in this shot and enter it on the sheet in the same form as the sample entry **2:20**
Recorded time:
**8:03**
